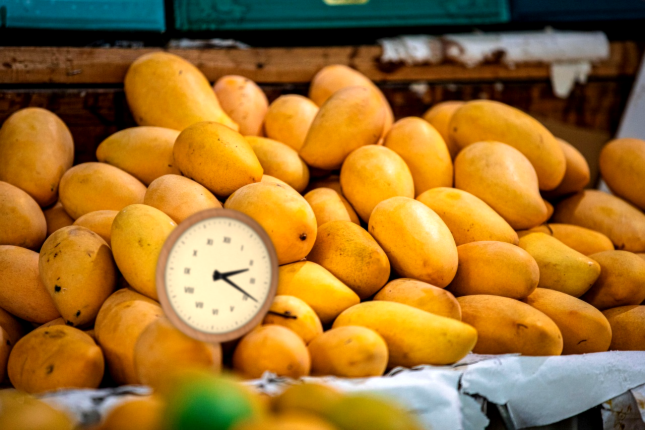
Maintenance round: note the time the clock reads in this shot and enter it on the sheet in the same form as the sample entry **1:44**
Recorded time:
**2:19**
